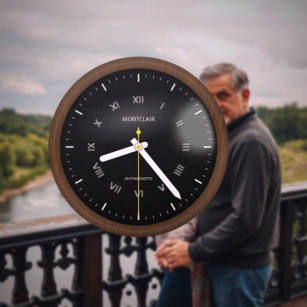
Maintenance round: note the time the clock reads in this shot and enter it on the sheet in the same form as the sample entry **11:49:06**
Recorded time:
**8:23:30**
